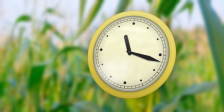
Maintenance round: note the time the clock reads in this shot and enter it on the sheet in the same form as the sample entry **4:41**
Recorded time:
**11:17**
